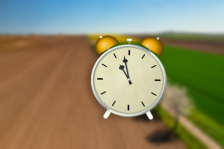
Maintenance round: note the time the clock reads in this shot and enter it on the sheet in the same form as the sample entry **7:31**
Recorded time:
**10:58**
